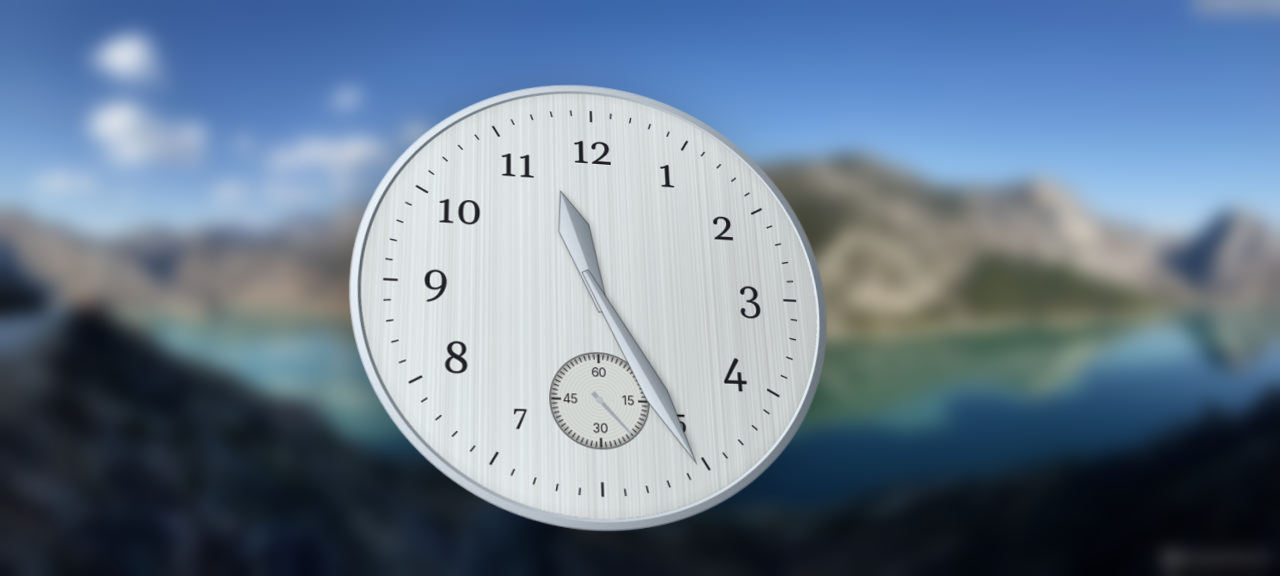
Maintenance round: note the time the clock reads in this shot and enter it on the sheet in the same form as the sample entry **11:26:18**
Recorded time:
**11:25:23**
